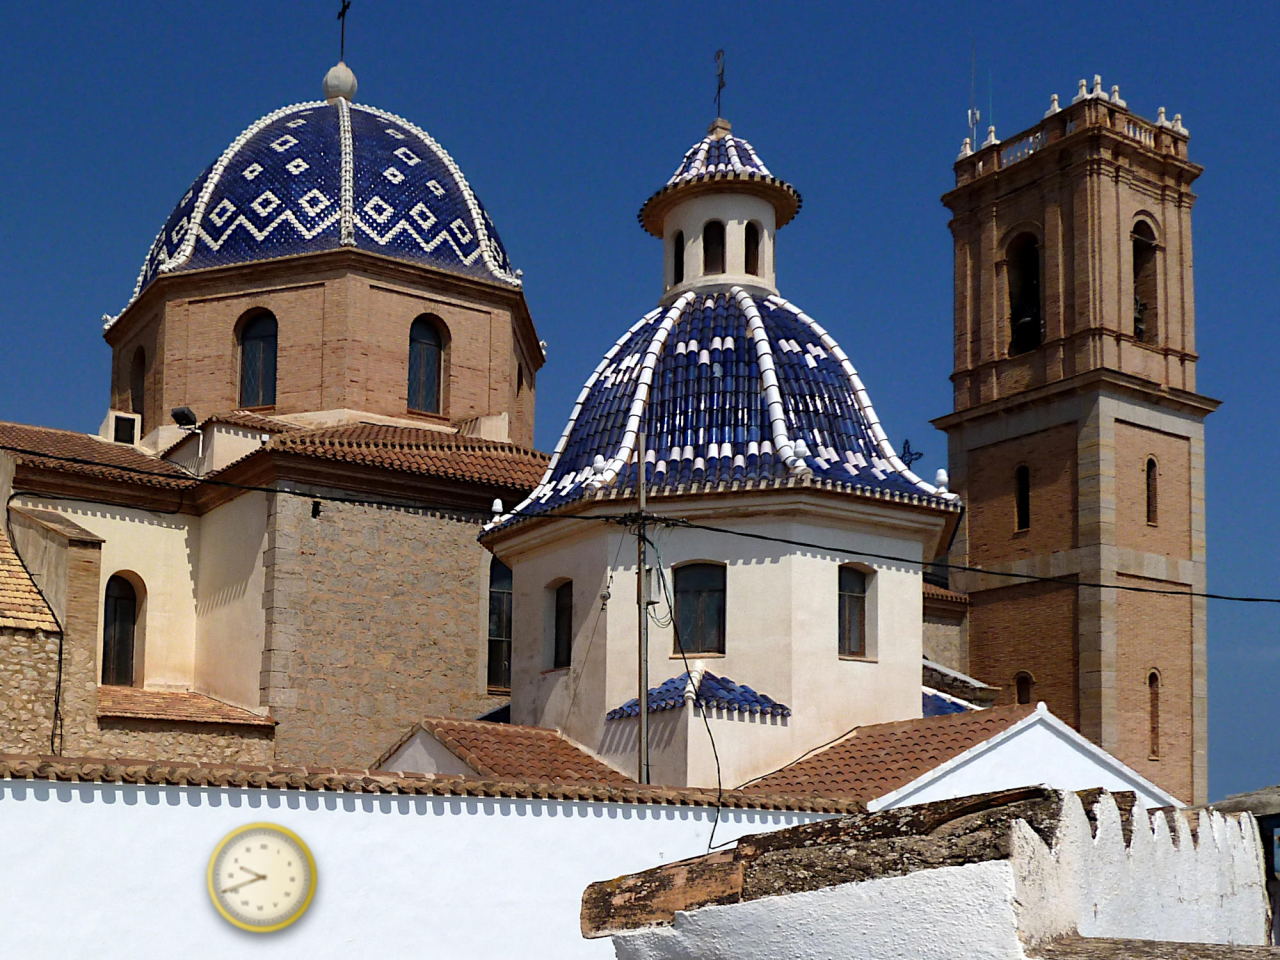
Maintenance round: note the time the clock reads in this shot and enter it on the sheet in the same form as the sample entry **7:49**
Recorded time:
**9:41**
